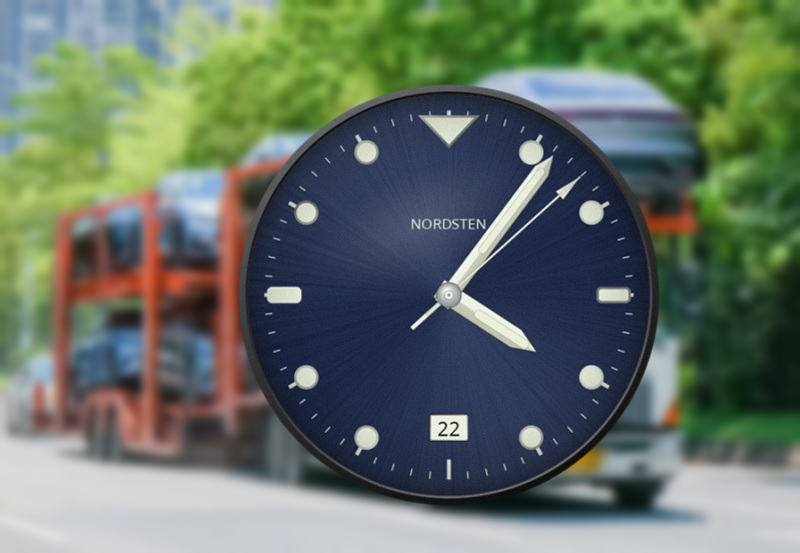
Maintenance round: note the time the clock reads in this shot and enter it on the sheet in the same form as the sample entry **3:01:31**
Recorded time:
**4:06:08**
